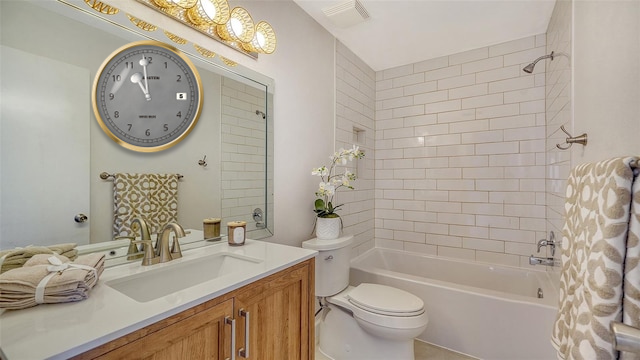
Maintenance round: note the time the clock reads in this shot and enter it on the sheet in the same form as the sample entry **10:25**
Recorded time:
**10:59**
